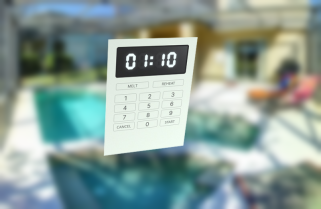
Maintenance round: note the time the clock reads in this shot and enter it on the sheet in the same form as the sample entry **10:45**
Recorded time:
**1:10**
